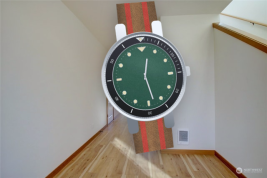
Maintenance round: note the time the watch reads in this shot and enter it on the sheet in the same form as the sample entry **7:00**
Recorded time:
**12:28**
